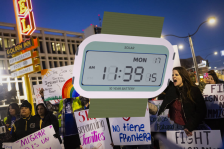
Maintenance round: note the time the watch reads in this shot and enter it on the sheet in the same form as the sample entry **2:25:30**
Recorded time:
**11:39:15**
